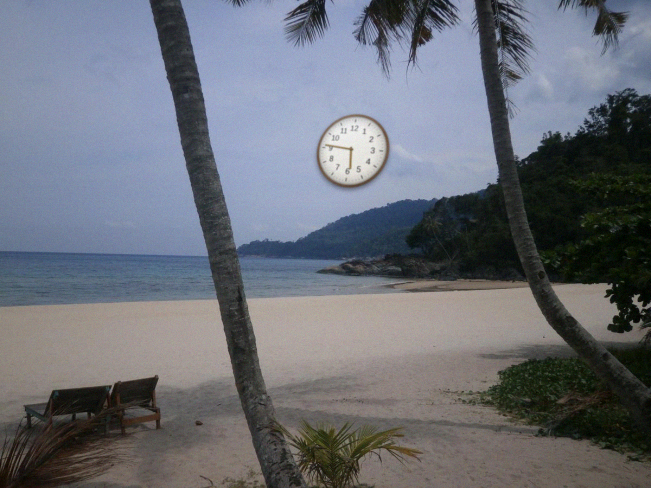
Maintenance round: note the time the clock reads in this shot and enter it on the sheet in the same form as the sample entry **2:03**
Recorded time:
**5:46**
